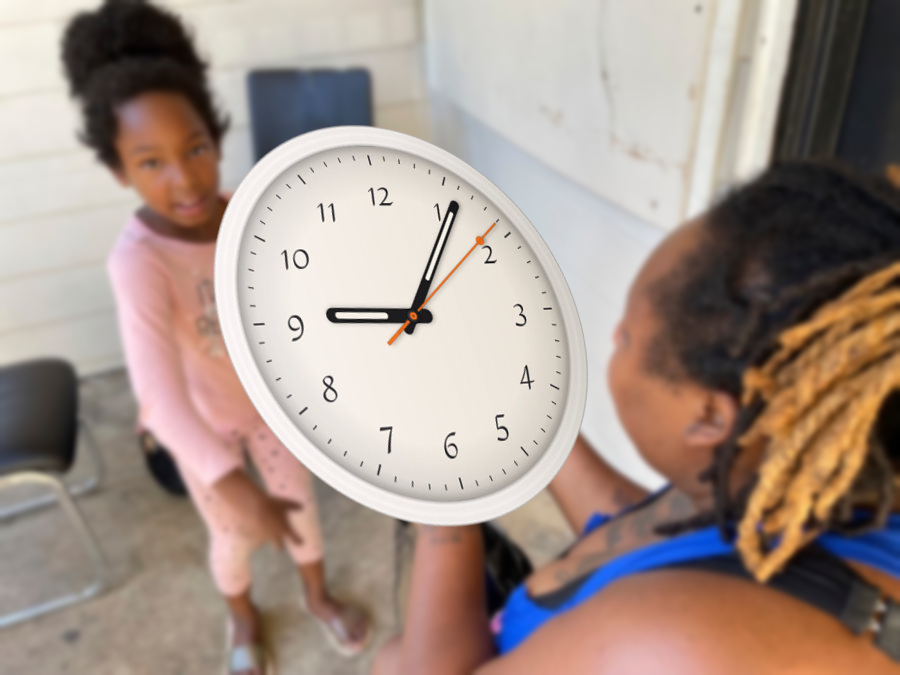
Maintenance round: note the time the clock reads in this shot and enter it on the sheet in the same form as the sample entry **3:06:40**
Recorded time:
**9:06:09**
